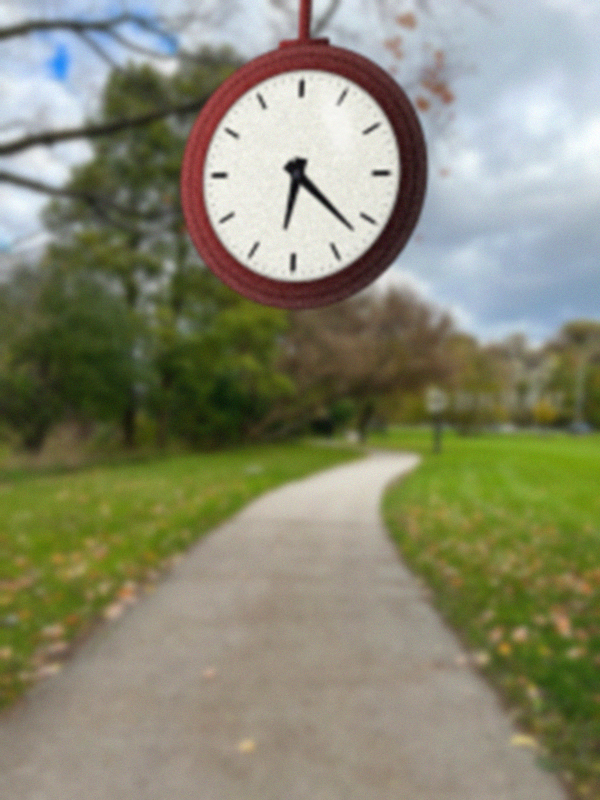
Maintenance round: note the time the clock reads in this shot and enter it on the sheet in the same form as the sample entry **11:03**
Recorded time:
**6:22**
